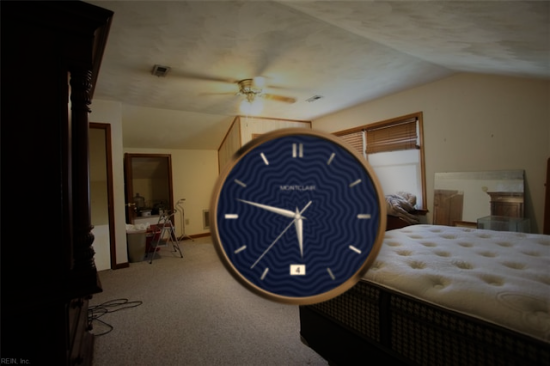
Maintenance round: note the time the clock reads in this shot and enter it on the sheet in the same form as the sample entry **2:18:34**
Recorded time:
**5:47:37**
